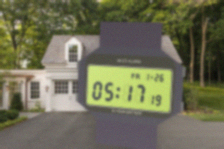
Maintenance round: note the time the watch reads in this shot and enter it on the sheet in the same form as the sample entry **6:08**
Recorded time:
**5:17**
